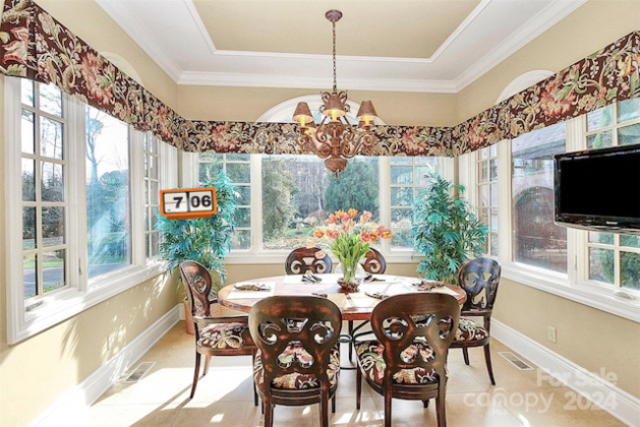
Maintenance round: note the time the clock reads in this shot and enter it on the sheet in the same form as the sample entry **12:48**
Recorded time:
**7:06**
